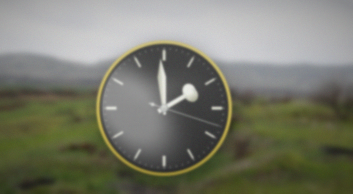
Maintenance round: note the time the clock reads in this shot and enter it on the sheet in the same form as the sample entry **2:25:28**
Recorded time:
**1:59:18**
